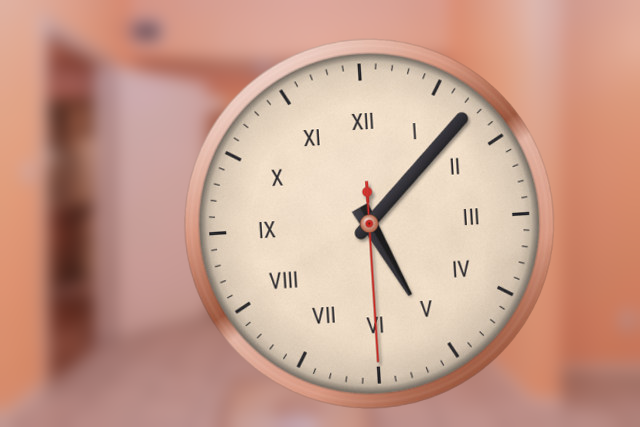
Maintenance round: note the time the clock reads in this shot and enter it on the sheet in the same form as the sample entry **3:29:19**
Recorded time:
**5:07:30**
